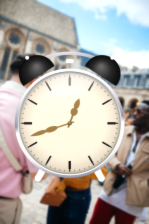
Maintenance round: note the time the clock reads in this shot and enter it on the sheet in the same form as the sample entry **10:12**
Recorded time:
**12:42**
